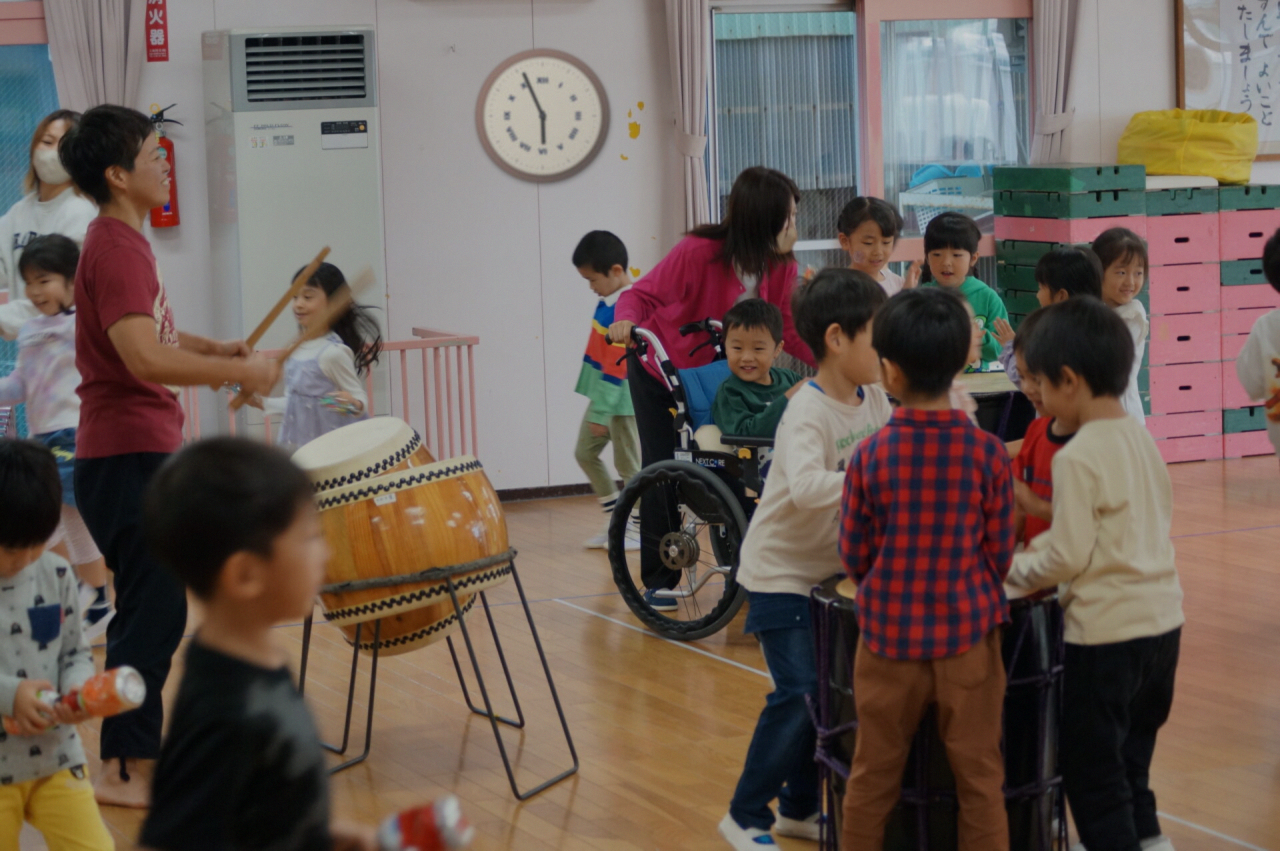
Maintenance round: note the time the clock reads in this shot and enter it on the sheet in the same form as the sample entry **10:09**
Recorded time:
**5:56**
